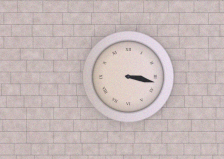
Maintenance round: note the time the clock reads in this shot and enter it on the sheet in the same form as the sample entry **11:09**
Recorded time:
**3:17**
